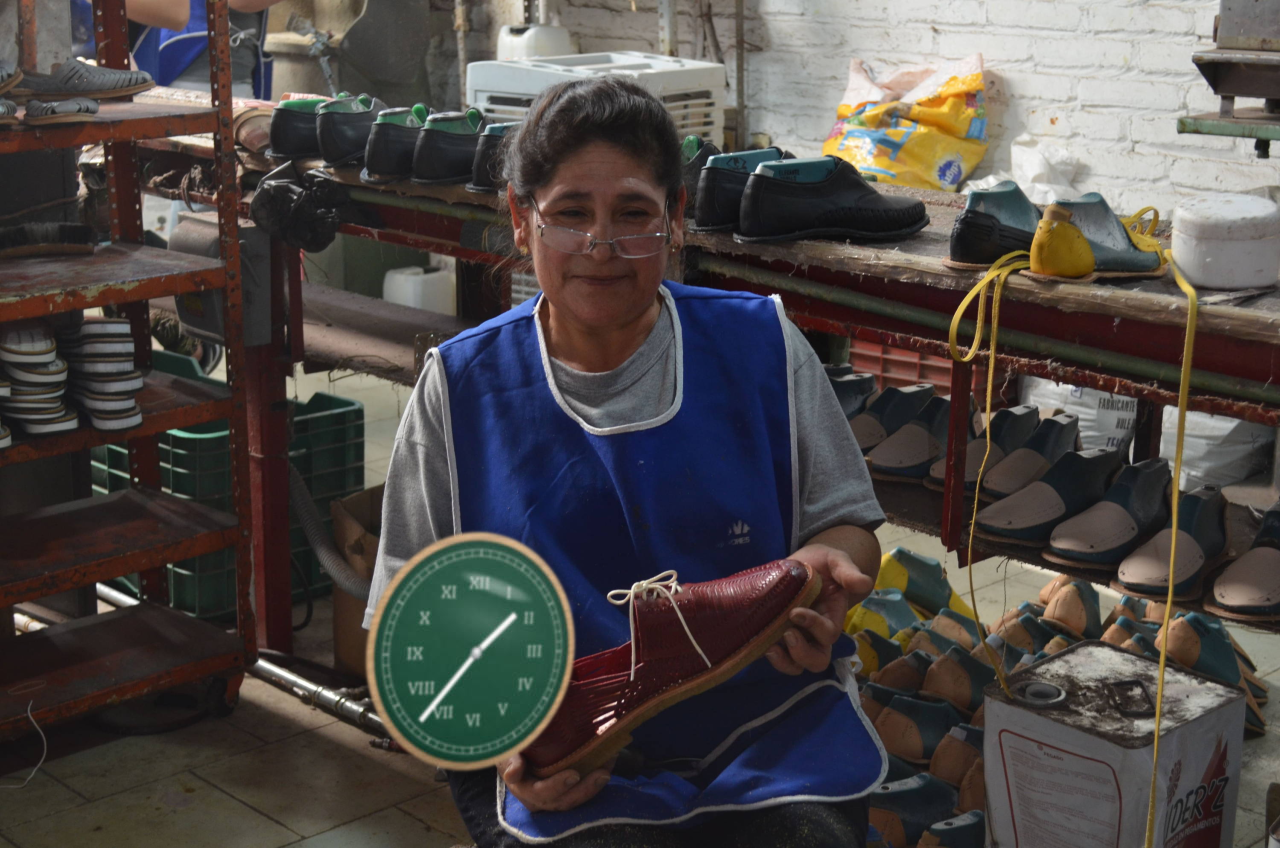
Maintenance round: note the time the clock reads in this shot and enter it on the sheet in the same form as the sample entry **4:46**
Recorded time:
**1:37**
